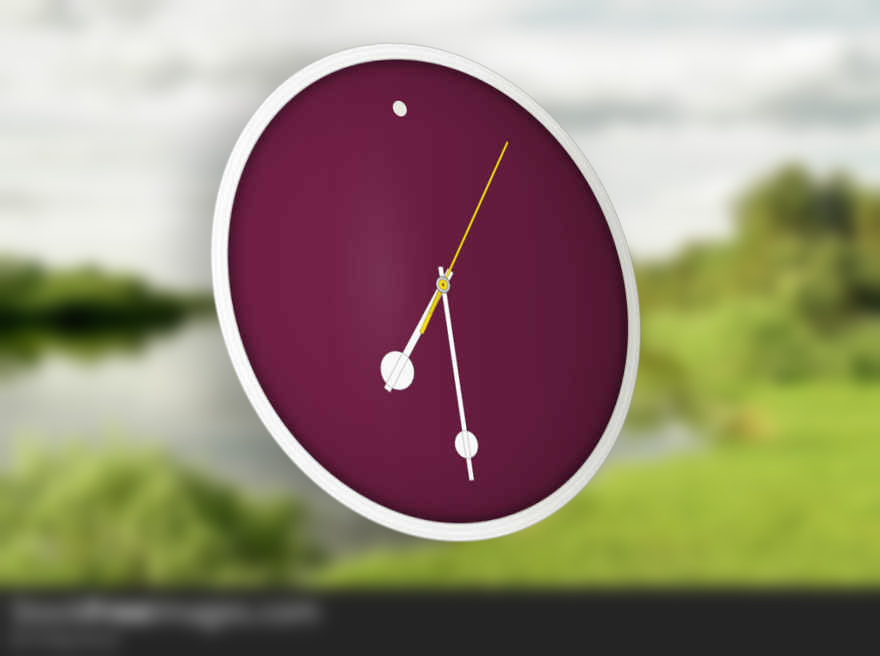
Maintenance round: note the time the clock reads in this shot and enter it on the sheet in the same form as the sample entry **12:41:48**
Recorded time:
**7:31:07**
